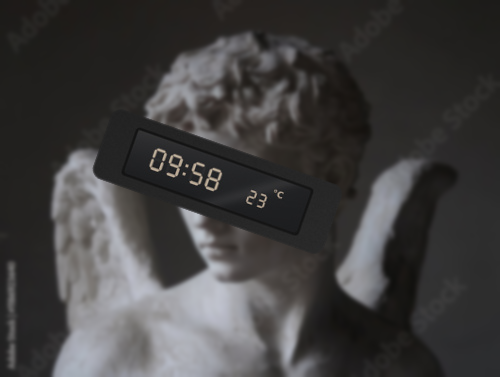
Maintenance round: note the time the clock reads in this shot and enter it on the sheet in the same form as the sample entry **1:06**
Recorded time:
**9:58**
